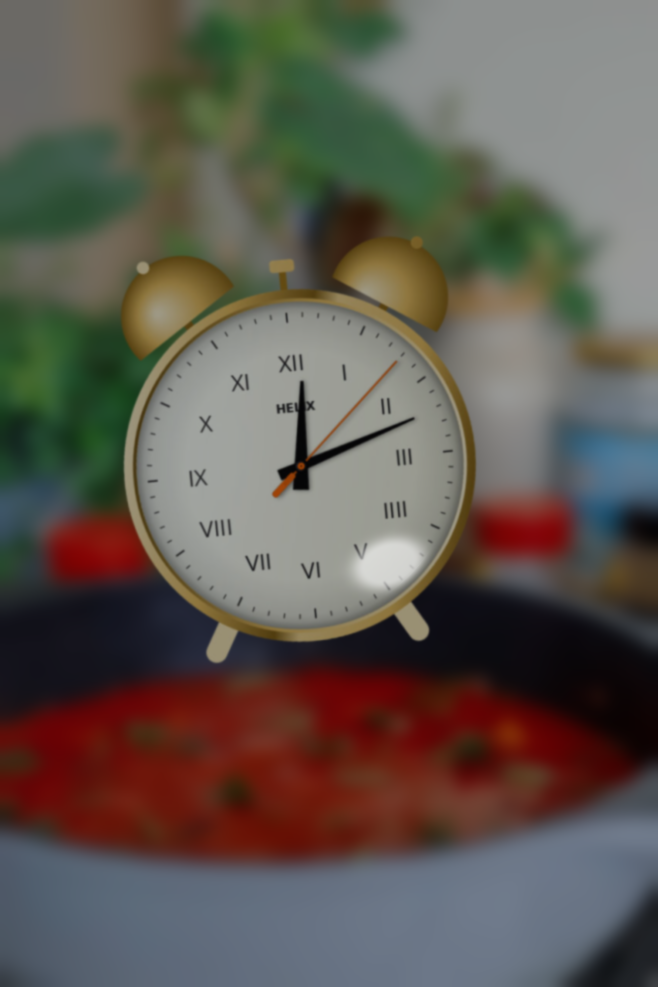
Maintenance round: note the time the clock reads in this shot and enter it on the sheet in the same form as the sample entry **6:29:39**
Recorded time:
**12:12:08**
